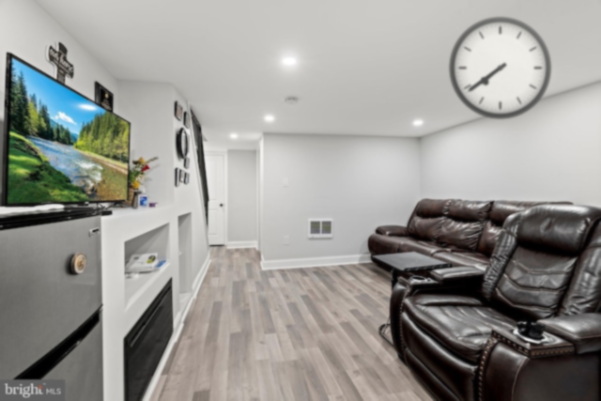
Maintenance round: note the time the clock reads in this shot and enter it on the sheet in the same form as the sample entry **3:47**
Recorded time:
**7:39**
